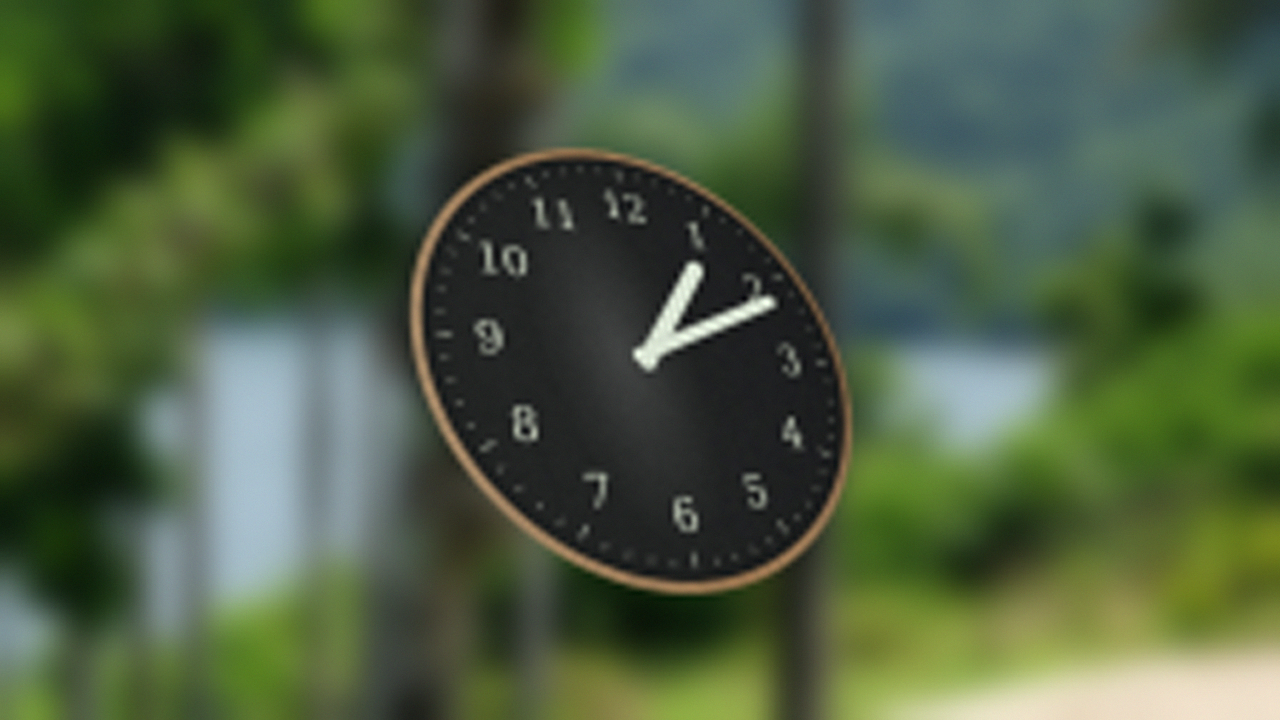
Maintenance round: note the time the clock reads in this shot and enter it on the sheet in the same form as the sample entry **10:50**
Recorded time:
**1:11**
